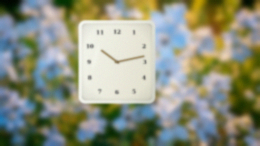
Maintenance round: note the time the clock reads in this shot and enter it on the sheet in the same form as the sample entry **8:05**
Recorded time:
**10:13**
